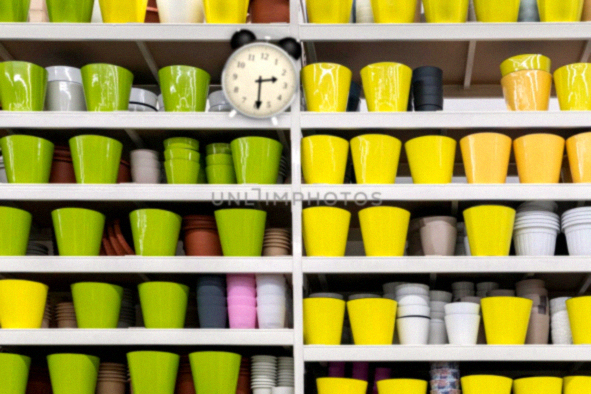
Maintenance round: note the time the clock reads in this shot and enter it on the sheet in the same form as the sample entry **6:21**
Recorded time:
**2:29**
